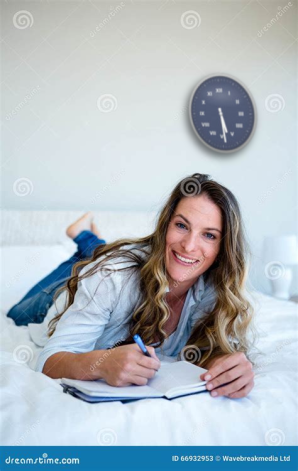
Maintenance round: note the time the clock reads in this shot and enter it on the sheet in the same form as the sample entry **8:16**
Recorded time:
**5:29**
